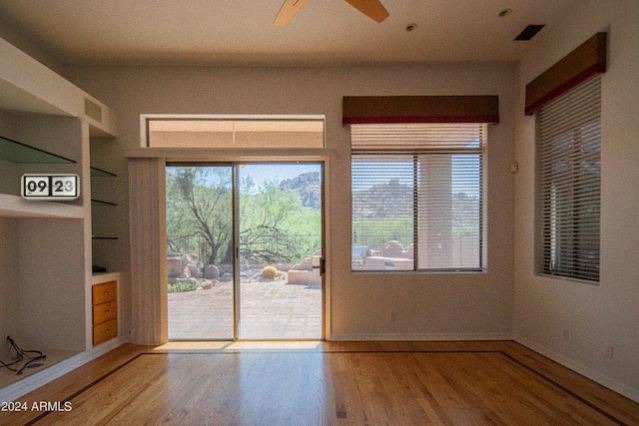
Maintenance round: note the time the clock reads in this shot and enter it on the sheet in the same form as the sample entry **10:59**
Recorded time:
**9:23**
